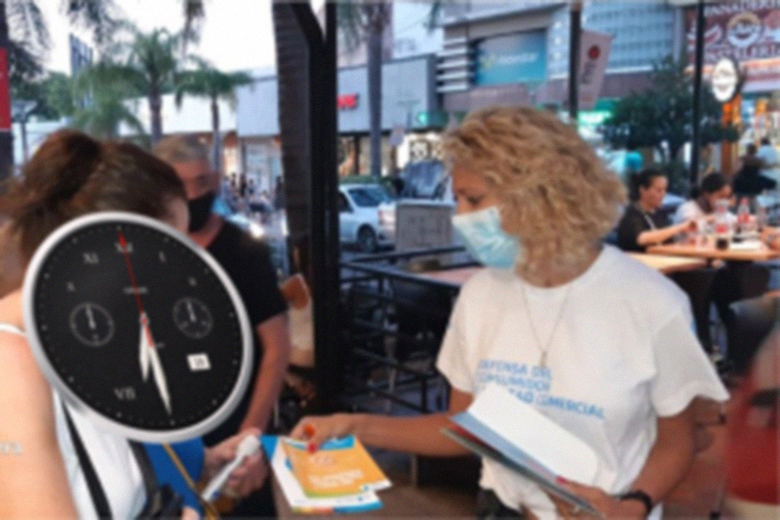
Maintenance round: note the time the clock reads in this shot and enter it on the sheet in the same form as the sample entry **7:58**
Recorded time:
**6:30**
